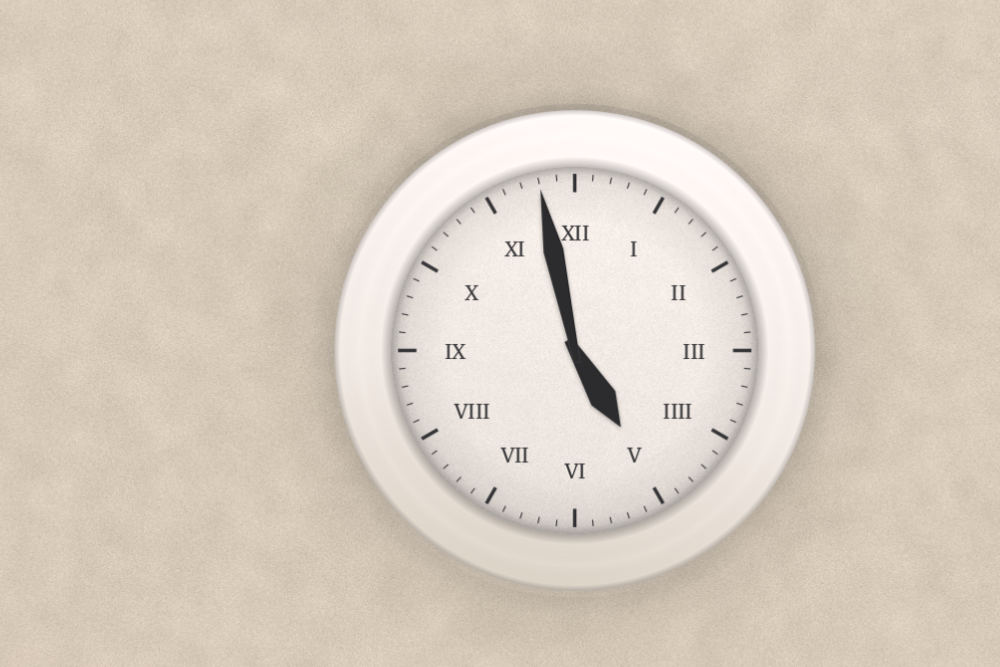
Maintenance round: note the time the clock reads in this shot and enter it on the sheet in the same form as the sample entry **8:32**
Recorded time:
**4:58**
